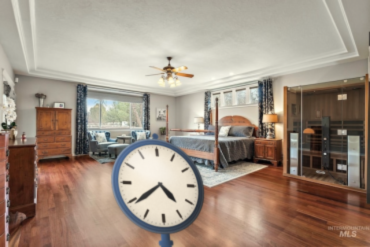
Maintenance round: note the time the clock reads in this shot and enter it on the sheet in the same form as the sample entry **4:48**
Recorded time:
**4:39**
